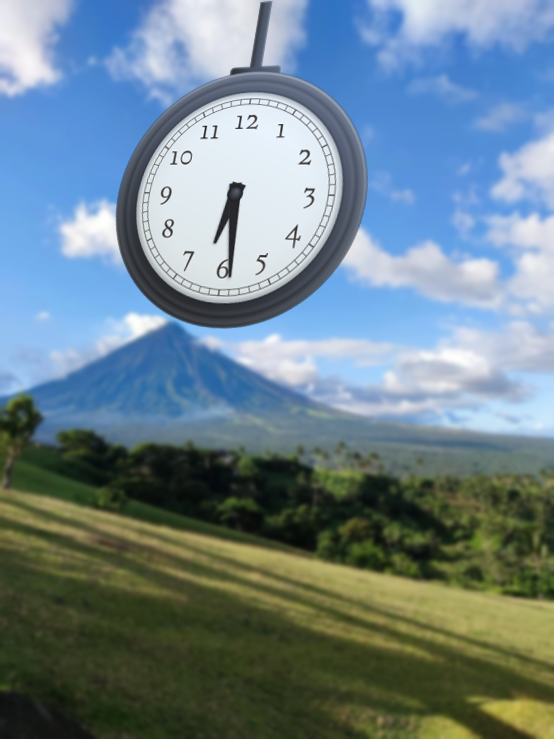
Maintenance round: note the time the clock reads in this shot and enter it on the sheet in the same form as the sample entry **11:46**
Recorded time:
**6:29**
